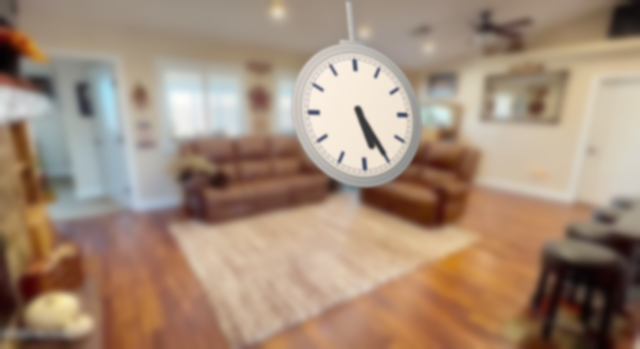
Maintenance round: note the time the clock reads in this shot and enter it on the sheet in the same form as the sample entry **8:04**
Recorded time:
**5:25**
